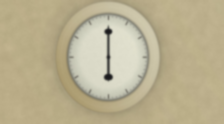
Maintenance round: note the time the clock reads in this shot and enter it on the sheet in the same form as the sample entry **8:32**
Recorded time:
**6:00**
